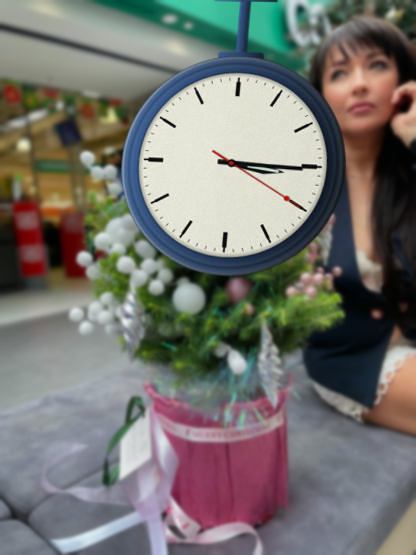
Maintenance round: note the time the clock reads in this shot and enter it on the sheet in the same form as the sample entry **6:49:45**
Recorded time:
**3:15:20**
